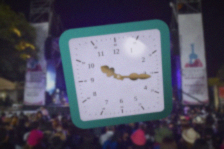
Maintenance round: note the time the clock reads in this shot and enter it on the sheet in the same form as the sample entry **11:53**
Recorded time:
**10:16**
